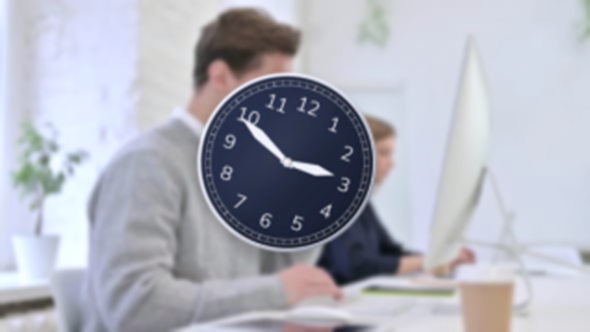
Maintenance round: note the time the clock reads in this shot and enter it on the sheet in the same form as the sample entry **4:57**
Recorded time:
**2:49**
